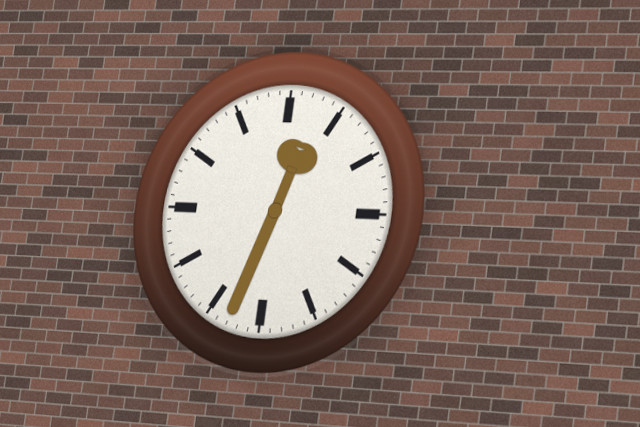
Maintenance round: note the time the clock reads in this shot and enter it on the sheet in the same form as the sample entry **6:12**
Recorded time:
**12:33**
